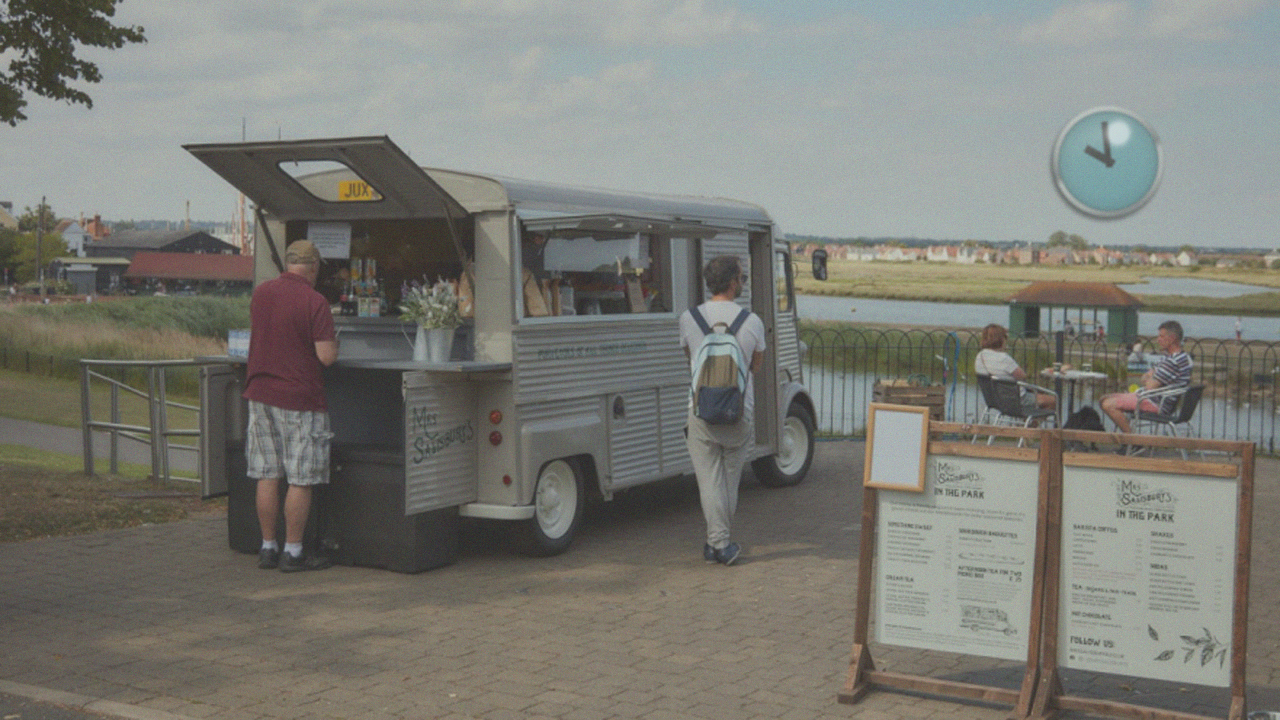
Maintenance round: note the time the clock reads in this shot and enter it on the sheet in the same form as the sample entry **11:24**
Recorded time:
**9:59**
